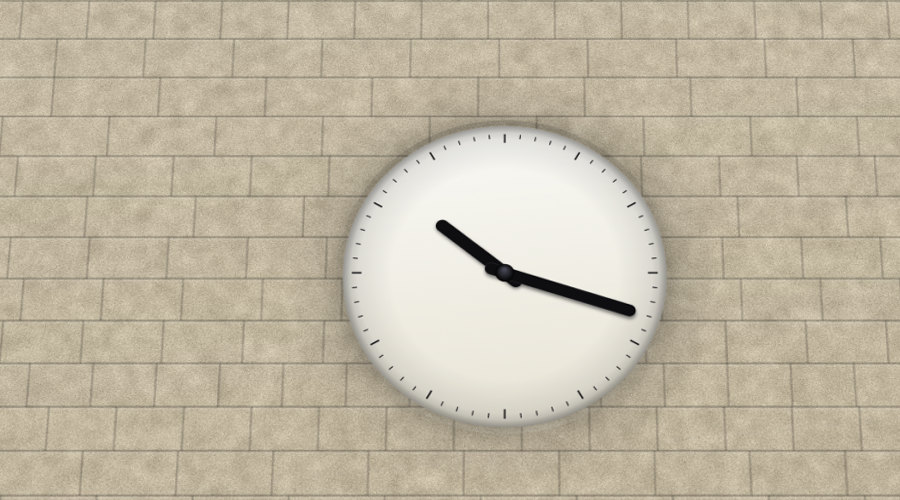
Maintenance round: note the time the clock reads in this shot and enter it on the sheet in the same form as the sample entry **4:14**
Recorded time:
**10:18**
